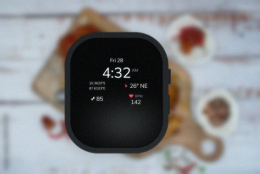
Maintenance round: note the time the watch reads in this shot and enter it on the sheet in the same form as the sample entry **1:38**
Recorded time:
**4:32**
